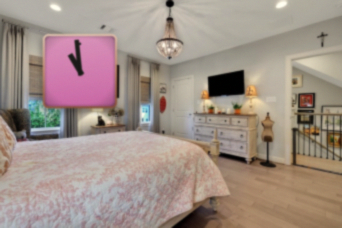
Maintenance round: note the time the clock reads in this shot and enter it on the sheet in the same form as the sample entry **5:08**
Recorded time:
**10:59**
